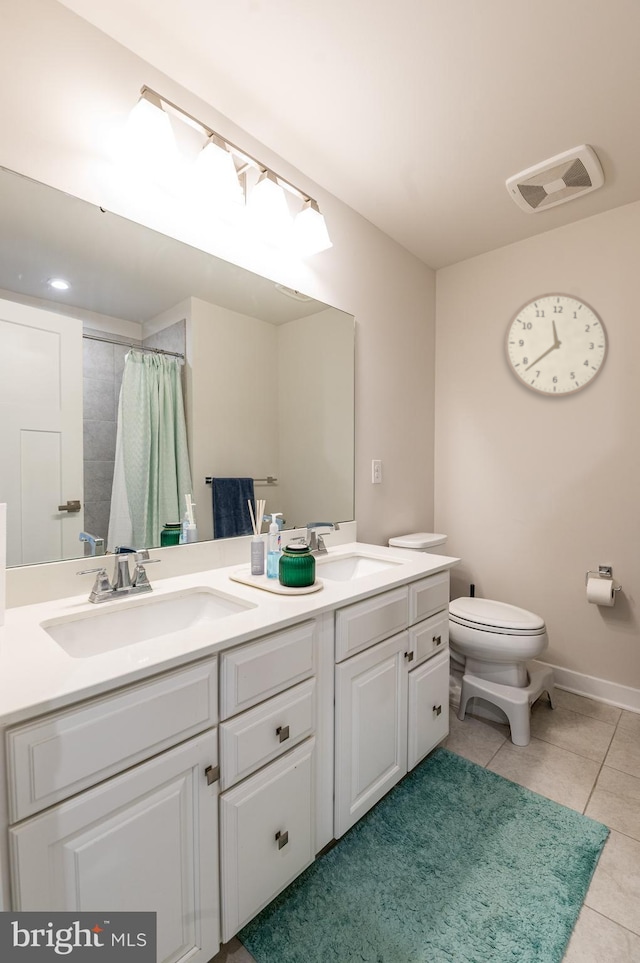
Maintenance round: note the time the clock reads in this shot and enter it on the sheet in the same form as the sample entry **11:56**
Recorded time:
**11:38**
